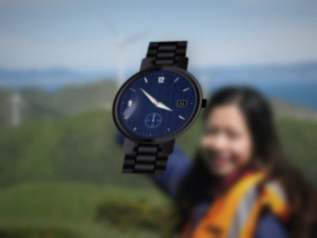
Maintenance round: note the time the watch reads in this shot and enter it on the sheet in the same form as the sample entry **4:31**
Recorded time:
**3:52**
